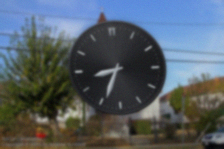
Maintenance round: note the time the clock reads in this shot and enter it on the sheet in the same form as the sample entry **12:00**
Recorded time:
**8:34**
